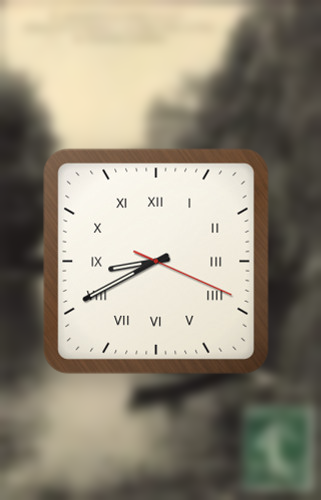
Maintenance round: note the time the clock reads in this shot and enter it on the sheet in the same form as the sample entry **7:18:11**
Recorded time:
**8:40:19**
